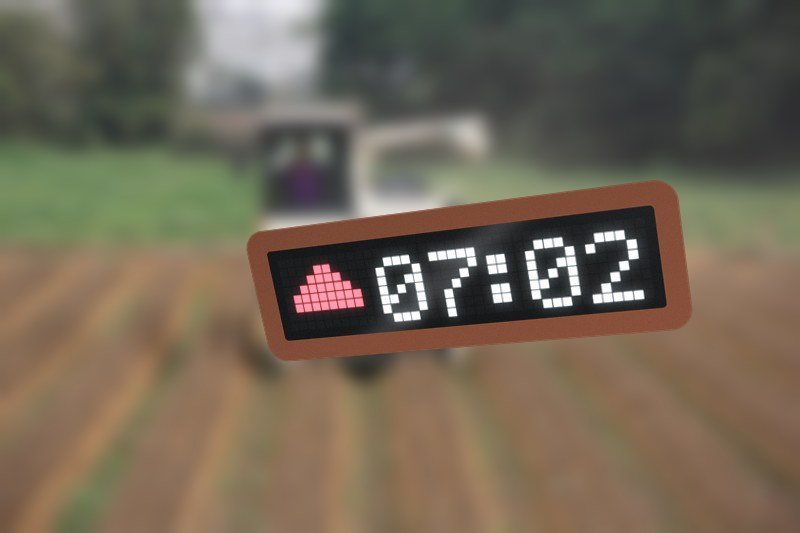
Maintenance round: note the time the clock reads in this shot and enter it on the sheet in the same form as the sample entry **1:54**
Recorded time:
**7:02**
